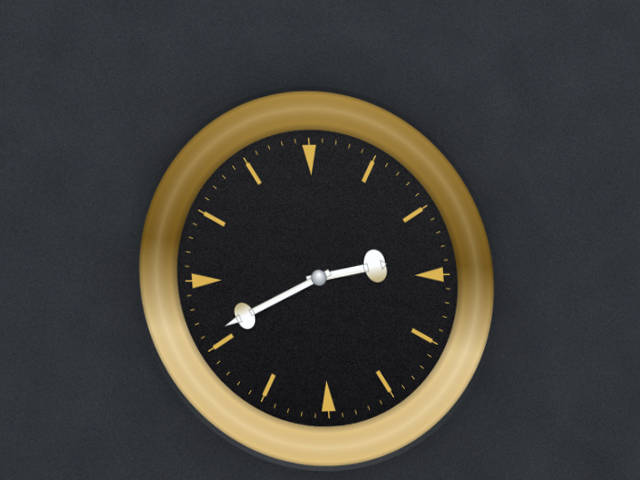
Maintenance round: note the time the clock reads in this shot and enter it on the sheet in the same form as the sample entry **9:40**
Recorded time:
**2:41**
